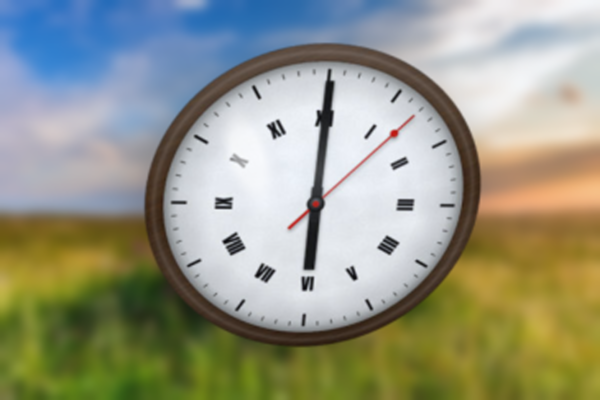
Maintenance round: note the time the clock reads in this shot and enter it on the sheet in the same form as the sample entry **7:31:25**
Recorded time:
**6:00:07**
